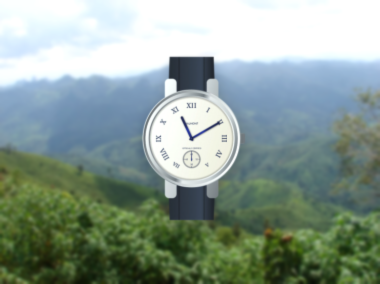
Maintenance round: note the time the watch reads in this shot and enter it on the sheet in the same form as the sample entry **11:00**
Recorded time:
**11:10**
